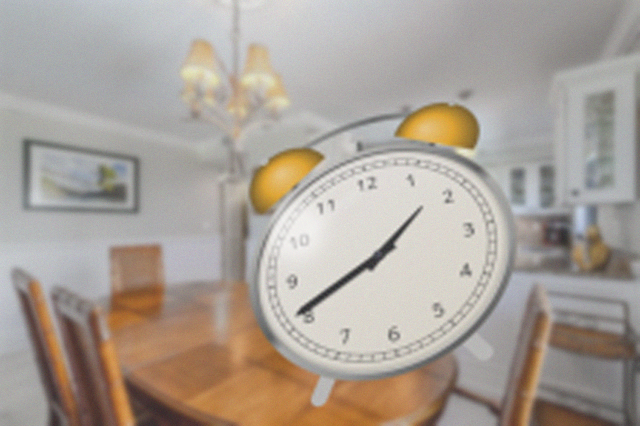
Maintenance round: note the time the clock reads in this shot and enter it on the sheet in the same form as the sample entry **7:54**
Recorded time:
**1:41**
